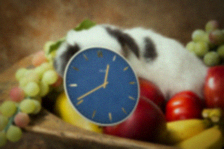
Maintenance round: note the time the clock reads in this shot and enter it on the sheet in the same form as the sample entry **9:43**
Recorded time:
**12:41**
